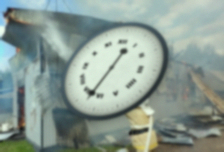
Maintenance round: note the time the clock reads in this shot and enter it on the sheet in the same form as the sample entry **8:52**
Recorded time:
**12:33**
